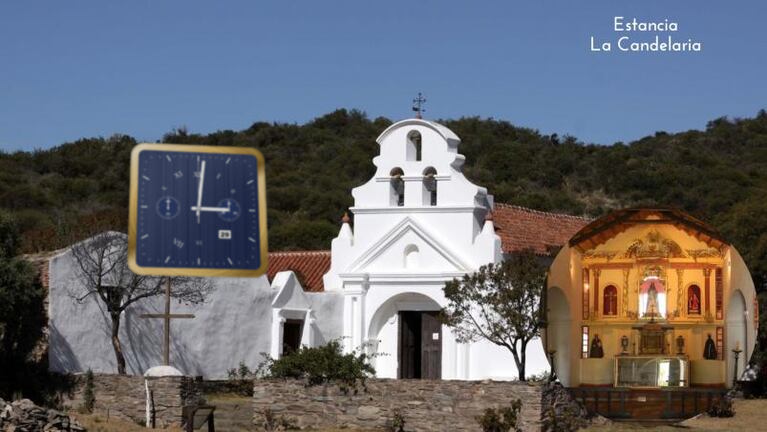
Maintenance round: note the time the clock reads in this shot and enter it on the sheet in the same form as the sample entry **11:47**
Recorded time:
**3:01**
